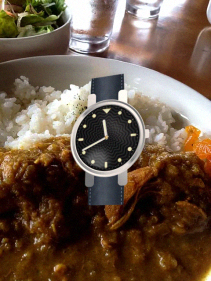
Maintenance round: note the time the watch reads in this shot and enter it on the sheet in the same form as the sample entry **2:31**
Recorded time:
**11:41**
